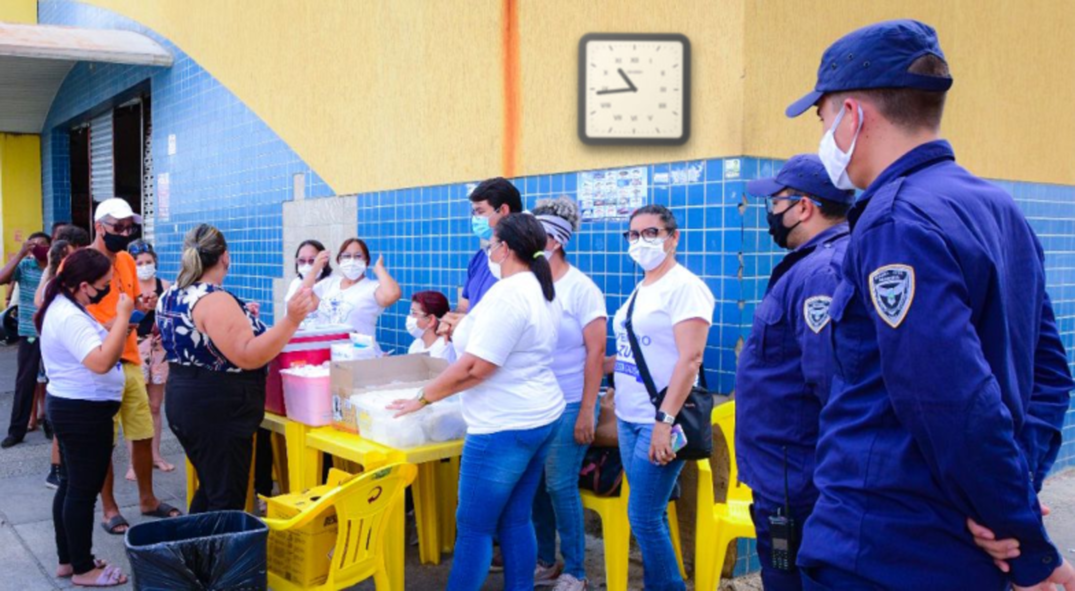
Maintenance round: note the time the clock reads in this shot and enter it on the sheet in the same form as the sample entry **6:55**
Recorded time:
**10:44**
